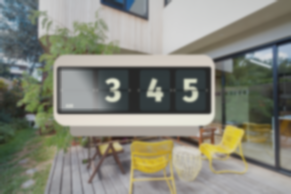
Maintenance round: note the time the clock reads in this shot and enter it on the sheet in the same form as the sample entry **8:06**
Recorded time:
**3:45**
